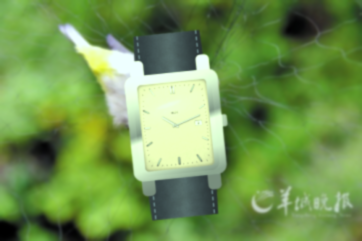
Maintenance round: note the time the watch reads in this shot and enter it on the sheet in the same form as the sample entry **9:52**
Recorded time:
**10:12**
